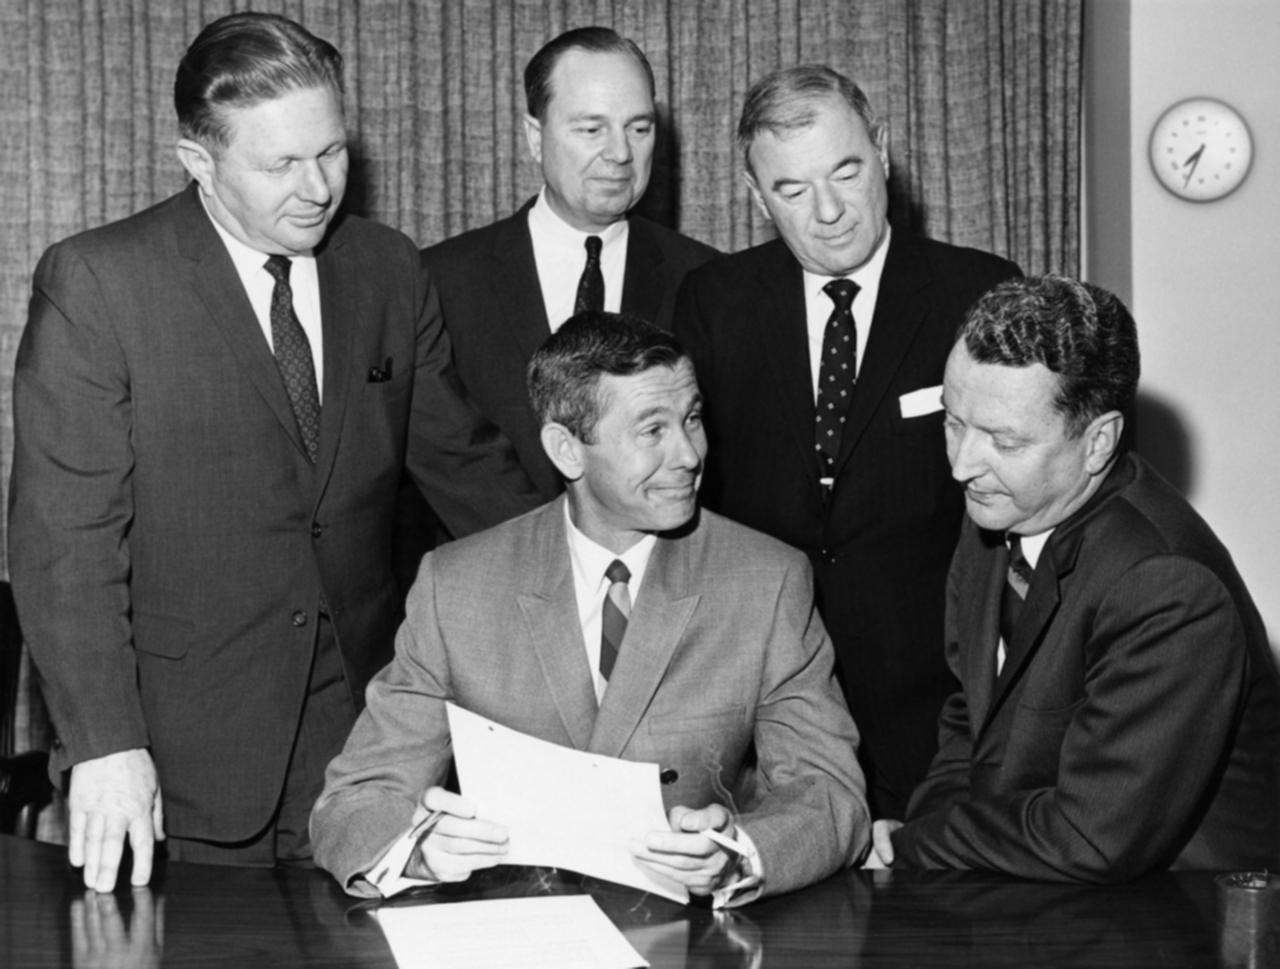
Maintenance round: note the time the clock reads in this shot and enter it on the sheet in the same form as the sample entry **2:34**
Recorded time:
**7:34**
